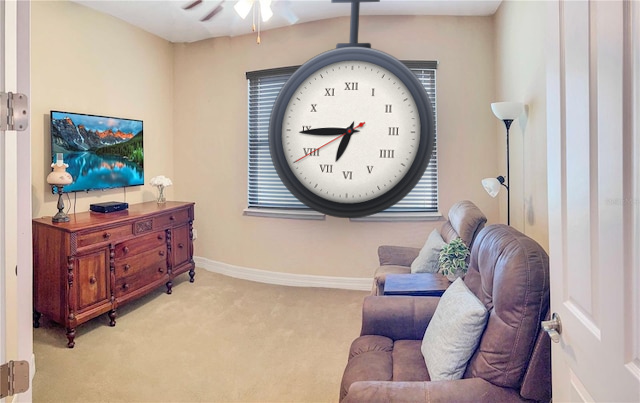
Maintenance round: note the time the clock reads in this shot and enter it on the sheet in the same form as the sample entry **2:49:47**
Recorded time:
**6:44:40**
